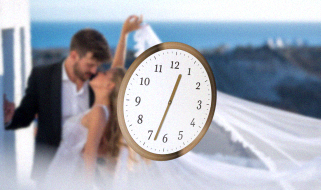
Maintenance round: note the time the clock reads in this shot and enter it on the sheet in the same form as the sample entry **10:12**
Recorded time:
**12:33**
